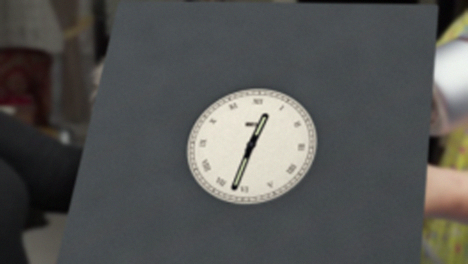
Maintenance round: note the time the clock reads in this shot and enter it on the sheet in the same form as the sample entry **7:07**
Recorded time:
**12:32**
